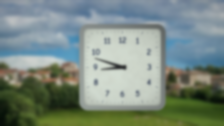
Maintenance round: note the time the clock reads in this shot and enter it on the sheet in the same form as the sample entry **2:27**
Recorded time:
**8:48**
